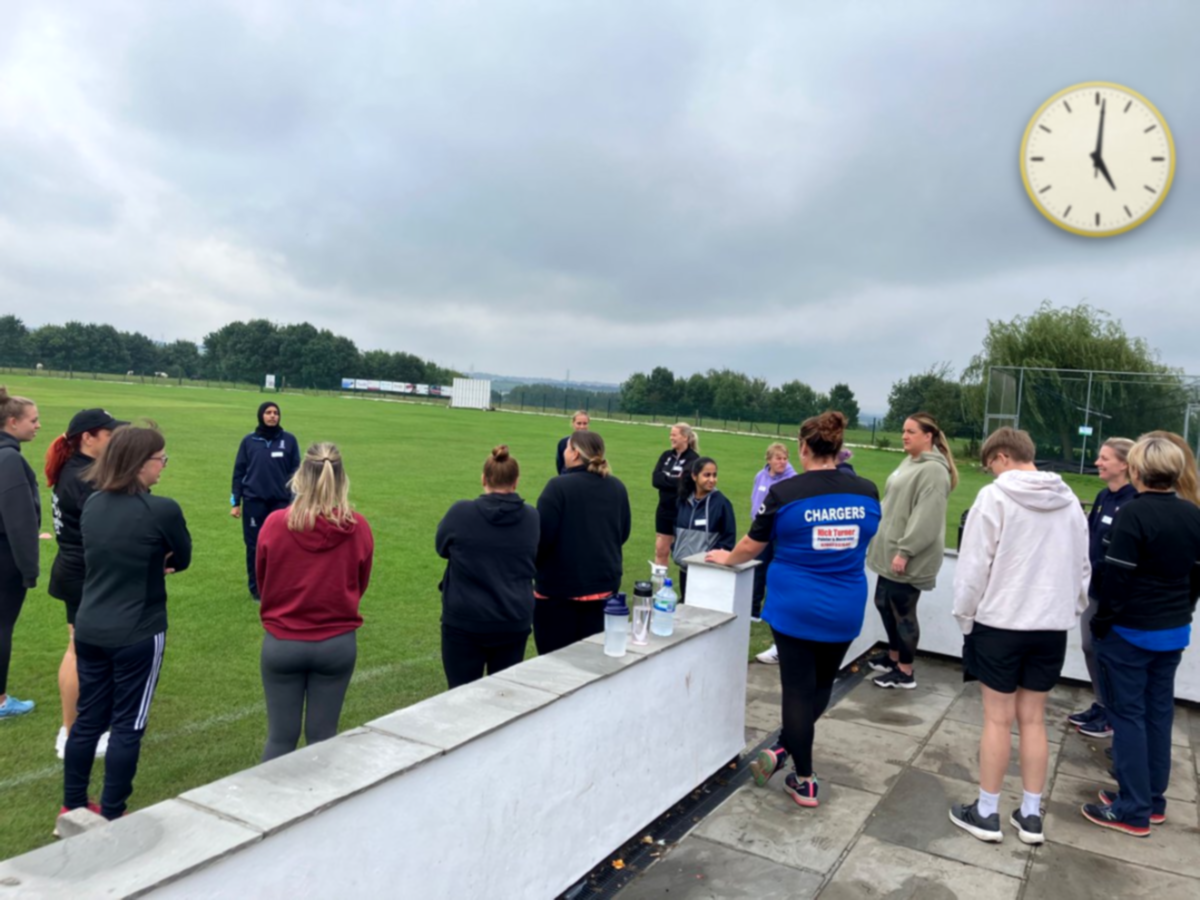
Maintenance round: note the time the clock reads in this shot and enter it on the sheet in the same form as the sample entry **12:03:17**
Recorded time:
**5:01:01**
